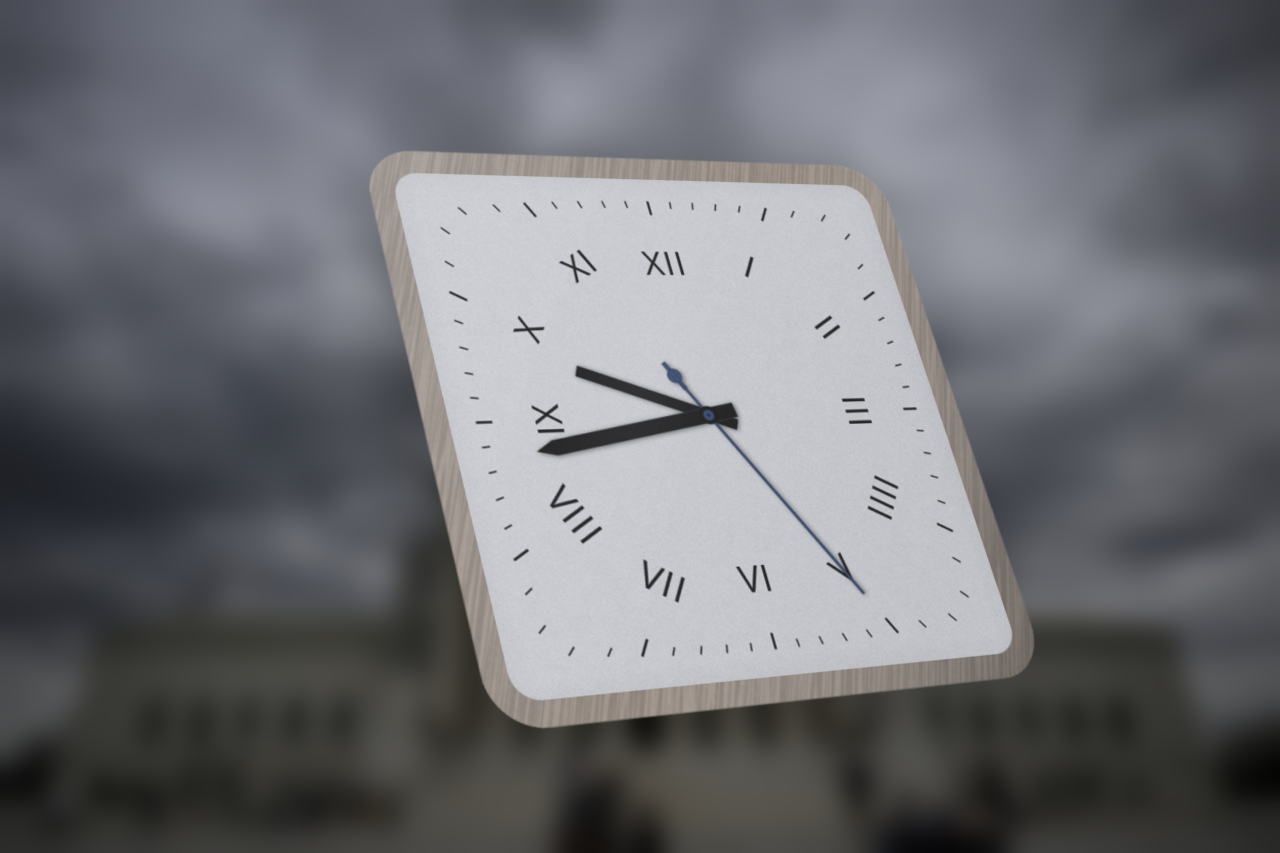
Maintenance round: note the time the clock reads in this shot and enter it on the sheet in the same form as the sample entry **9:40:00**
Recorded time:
**9:43:25**
